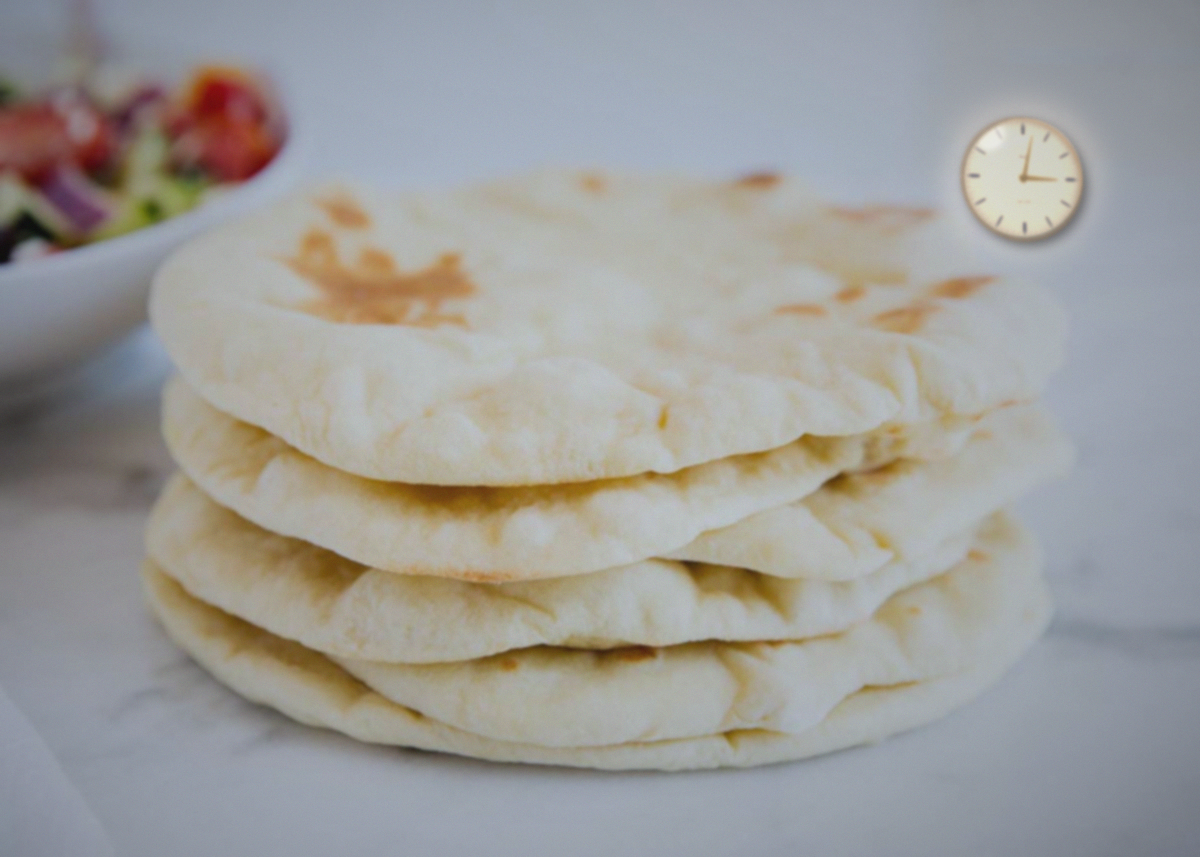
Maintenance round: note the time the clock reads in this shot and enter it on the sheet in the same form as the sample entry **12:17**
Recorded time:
**3:02**
